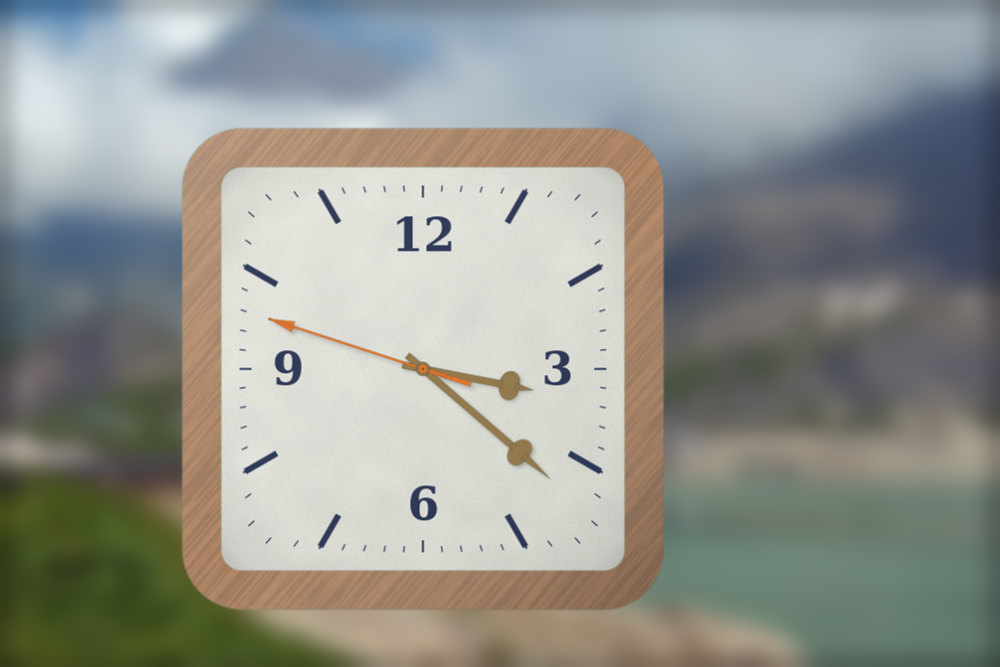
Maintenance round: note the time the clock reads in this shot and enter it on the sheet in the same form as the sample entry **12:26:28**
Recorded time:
**3:21:48**
